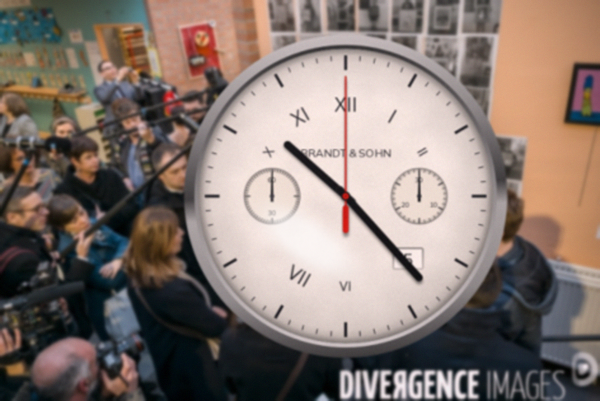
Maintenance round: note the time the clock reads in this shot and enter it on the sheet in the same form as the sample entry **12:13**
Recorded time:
**10:23**
